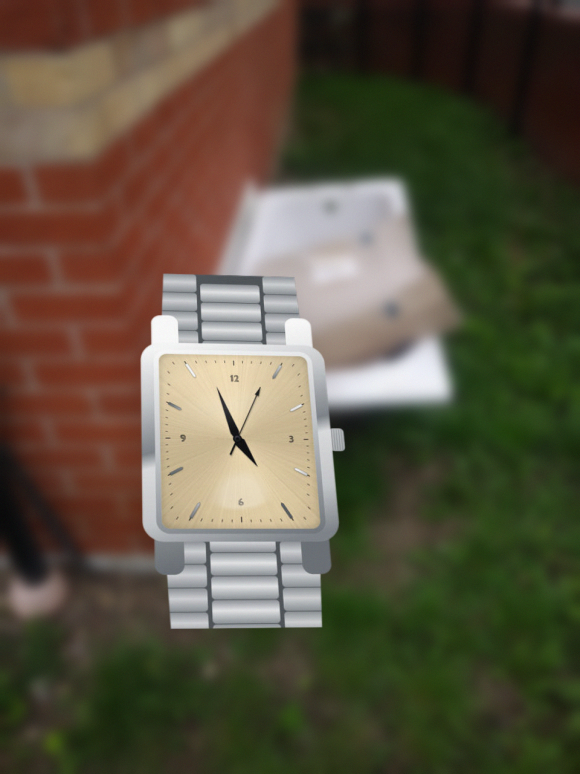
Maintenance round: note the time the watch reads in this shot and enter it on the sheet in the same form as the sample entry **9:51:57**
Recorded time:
**4:57:04**
